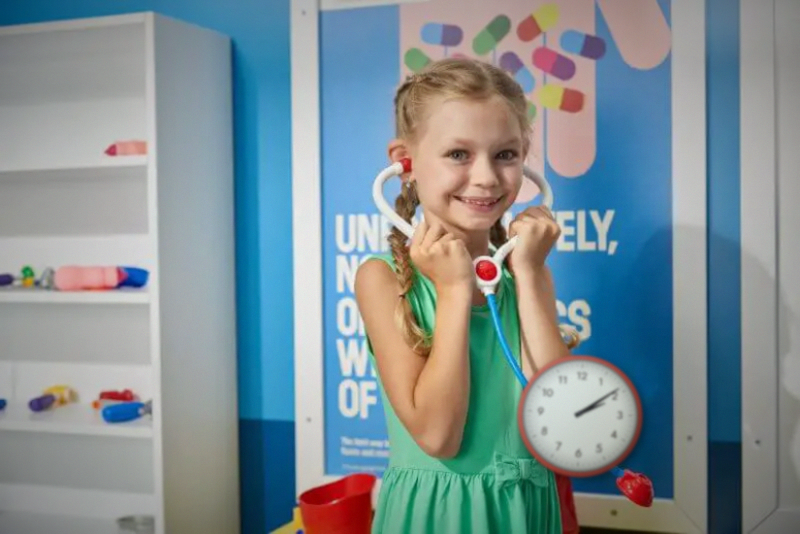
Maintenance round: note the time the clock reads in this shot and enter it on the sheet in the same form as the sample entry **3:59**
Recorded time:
**2:09**
